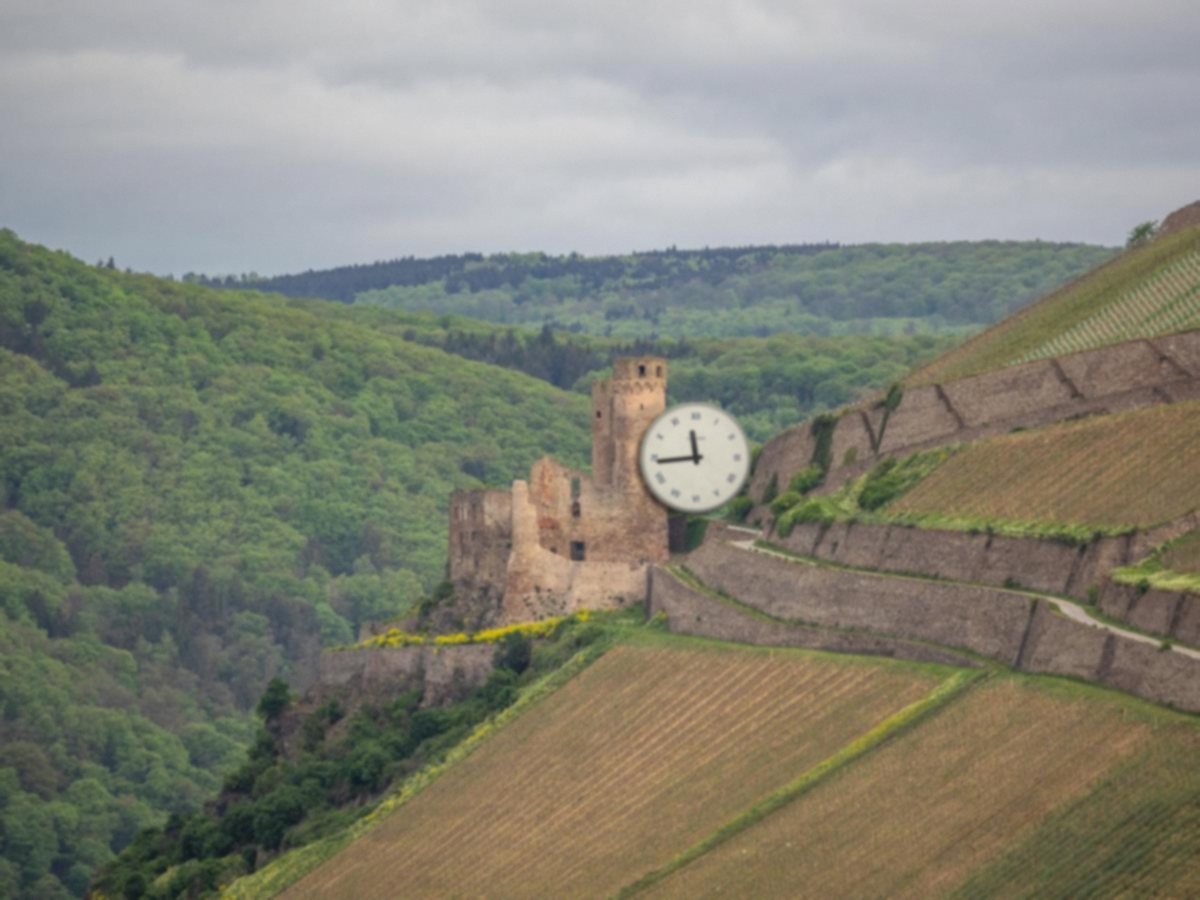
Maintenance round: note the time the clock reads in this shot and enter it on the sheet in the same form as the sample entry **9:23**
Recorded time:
**11:44**
